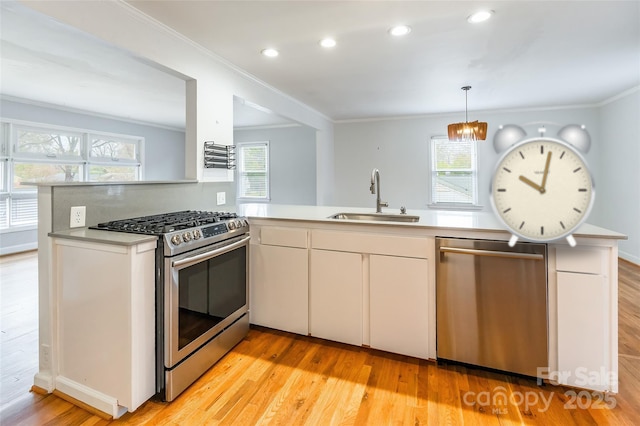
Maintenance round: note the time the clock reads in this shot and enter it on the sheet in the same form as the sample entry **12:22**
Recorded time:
**10:02**
